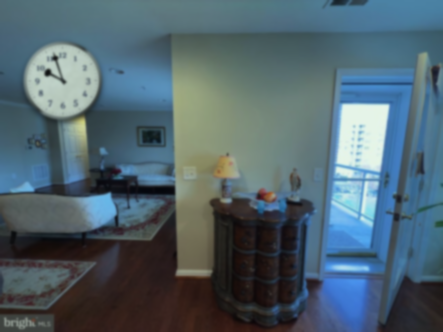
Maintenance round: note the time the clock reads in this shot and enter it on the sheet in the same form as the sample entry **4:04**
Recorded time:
**9:57**
